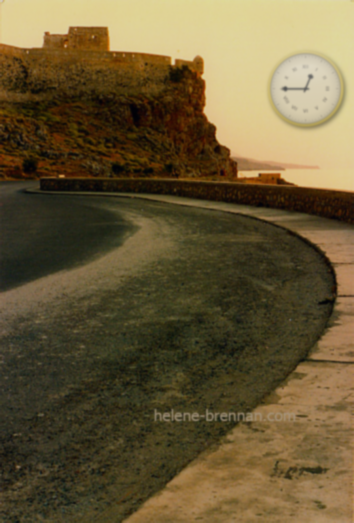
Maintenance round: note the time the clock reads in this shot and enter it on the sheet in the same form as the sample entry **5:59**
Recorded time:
**12:45**
